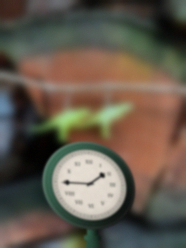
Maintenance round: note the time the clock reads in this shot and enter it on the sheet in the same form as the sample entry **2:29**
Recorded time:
**1:45**
